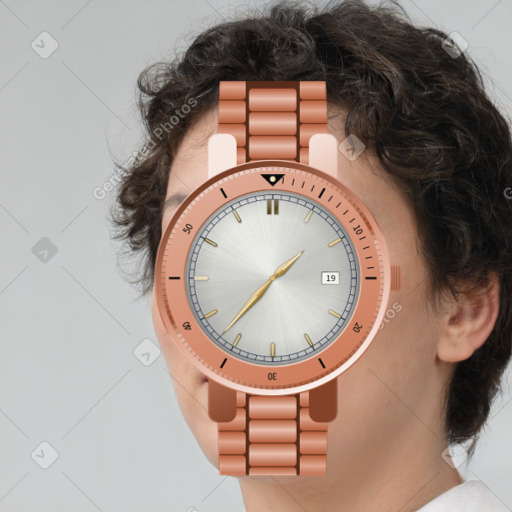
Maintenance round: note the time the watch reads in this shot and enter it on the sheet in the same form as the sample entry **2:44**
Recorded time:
**1:37**
